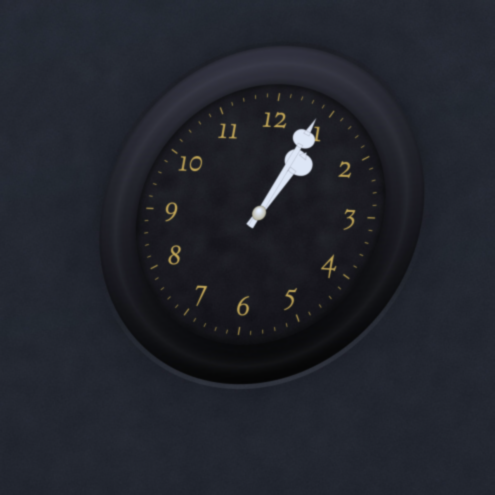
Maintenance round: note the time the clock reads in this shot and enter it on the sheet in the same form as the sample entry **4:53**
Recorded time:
**1:04**
